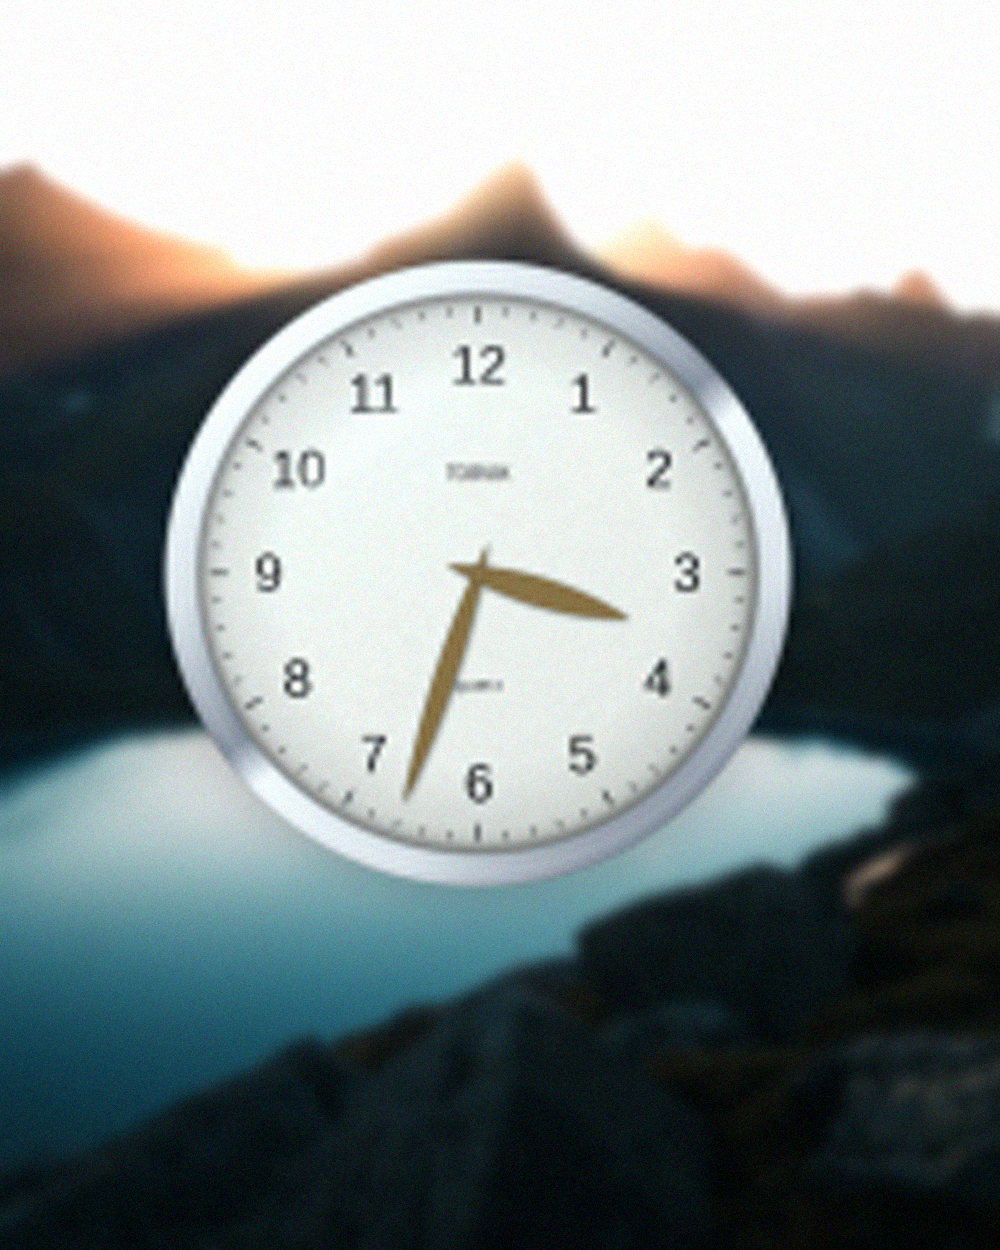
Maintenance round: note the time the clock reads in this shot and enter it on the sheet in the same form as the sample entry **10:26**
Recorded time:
**3:33**
